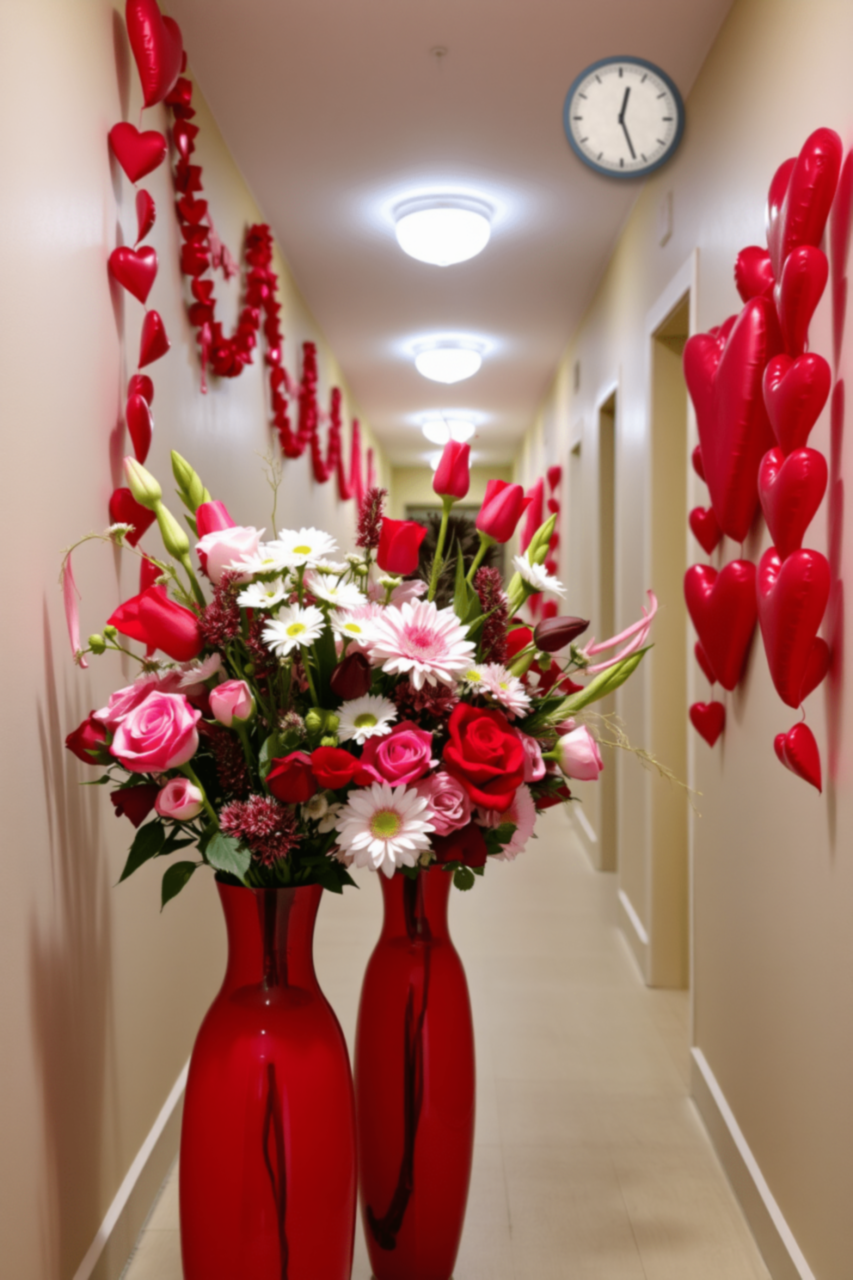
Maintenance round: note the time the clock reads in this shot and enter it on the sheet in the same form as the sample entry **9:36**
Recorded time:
**12:27**
